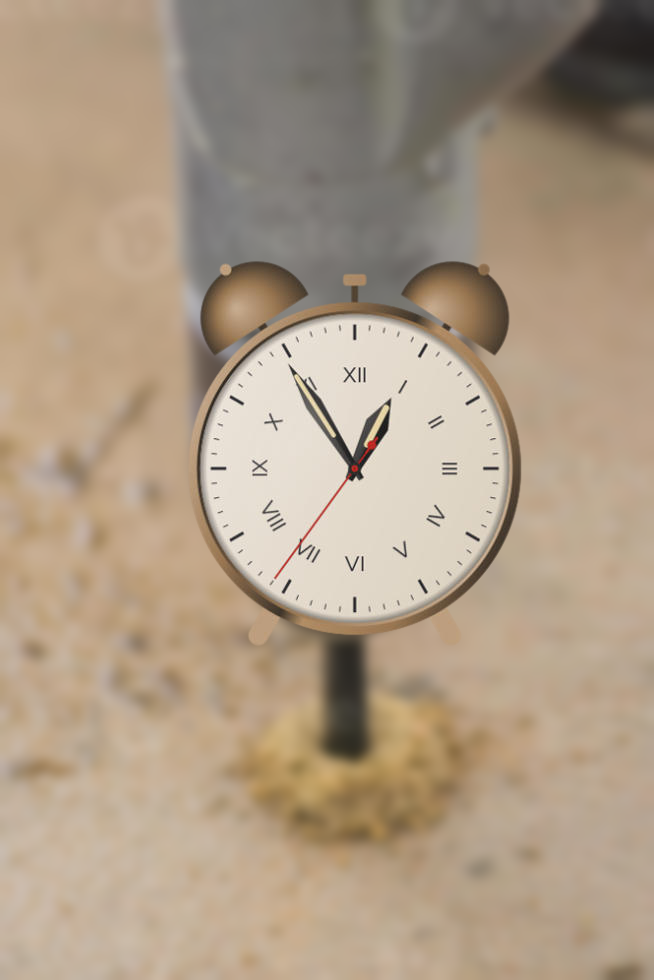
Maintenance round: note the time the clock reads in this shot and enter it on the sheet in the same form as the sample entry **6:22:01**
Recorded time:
**12:54:36**
